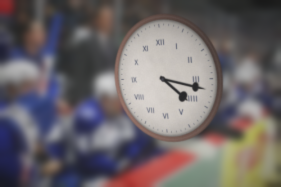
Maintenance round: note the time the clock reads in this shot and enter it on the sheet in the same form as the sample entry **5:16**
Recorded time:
**4:17**
